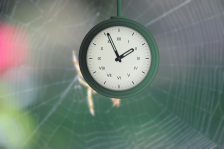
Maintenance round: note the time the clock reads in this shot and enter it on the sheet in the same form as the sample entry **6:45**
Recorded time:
**1:56**
